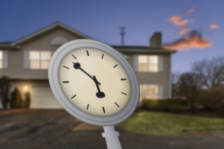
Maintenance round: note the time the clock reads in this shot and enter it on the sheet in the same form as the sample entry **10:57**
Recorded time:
**5:53**
